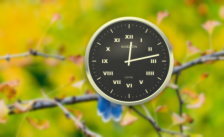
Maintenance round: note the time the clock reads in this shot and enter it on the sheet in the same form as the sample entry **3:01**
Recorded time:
**12:13**
